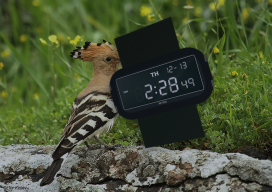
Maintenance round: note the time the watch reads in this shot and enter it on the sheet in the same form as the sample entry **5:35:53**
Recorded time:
**2:28:49**
